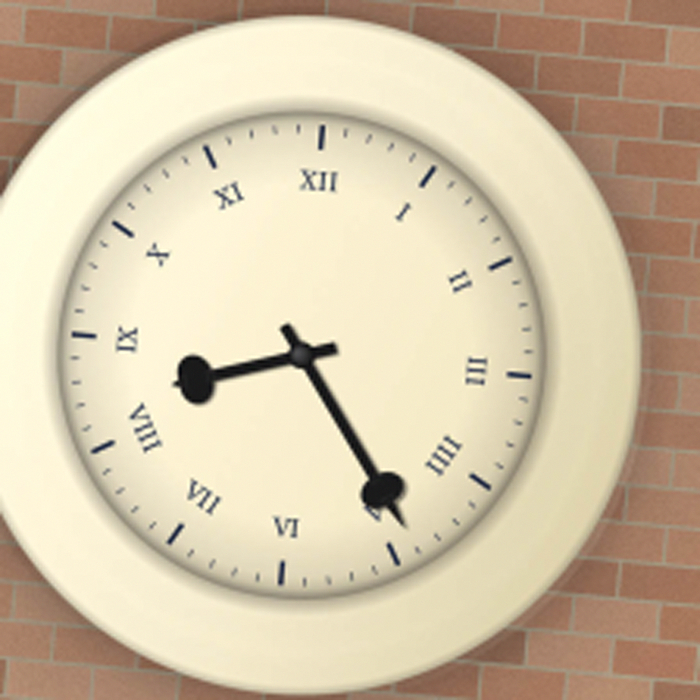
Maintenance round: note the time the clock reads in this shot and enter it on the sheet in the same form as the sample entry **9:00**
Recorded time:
**8:24**
